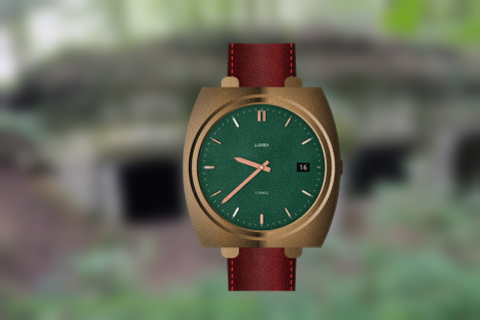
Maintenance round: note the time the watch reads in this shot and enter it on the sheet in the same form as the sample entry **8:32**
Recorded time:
**9:38**
